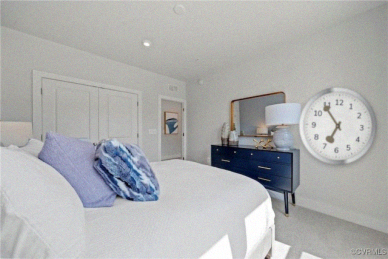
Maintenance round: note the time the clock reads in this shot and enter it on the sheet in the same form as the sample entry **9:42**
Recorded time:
**6:54**
